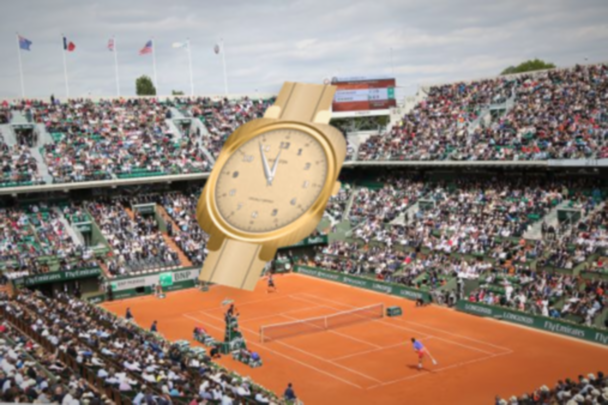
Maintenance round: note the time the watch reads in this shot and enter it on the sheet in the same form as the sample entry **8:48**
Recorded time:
**11:54**
